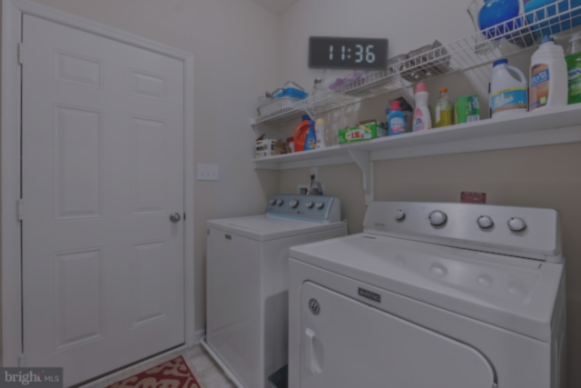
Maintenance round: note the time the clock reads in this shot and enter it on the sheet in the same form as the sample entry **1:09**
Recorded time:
**11:36**
